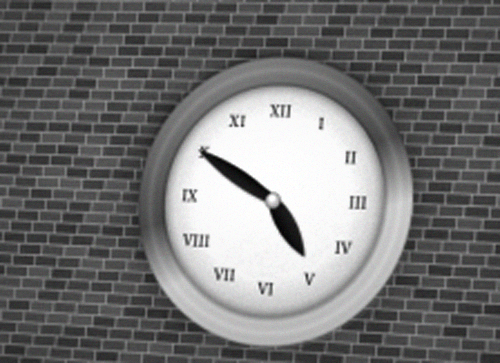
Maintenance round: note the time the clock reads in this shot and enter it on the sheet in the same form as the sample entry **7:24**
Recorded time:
**4:50**
